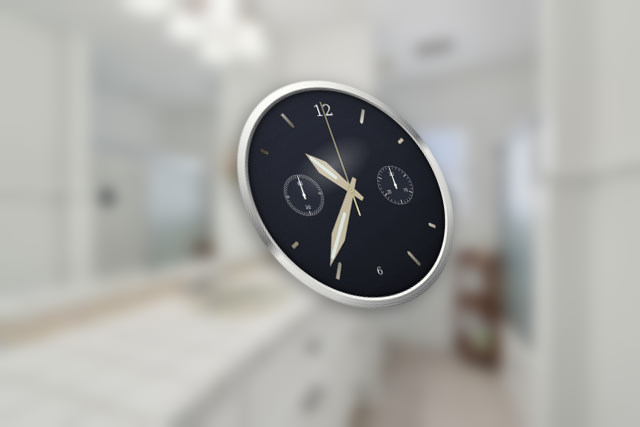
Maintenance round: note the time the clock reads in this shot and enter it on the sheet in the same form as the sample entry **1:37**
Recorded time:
**10:36**
